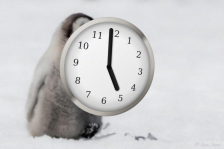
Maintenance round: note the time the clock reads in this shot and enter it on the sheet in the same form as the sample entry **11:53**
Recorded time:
**4:59**
